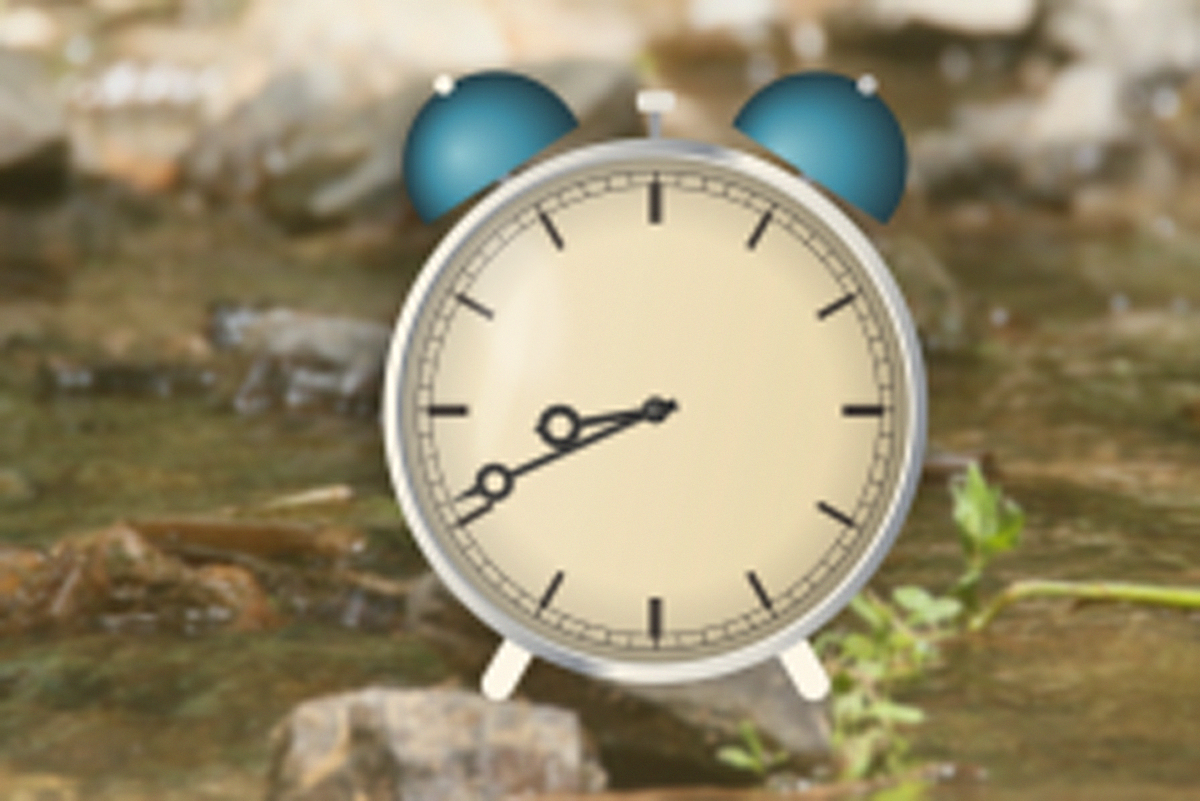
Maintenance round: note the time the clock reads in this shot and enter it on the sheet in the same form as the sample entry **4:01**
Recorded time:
**8:41**
